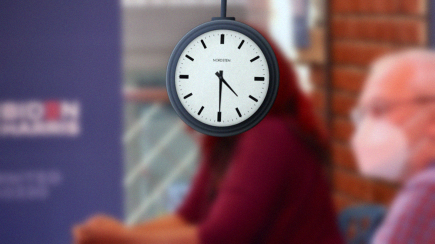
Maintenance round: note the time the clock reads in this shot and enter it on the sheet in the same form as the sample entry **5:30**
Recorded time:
**4:30**
